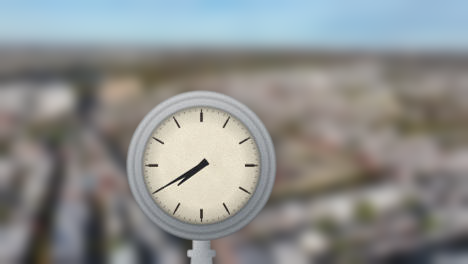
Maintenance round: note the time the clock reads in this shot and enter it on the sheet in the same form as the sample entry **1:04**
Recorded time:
**7:40**
